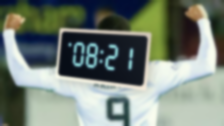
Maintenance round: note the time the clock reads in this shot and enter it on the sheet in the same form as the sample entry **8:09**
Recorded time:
**8:21**
